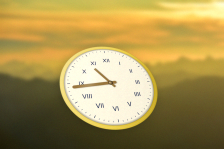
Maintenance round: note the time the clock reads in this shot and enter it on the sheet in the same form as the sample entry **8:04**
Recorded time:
**10:44**
